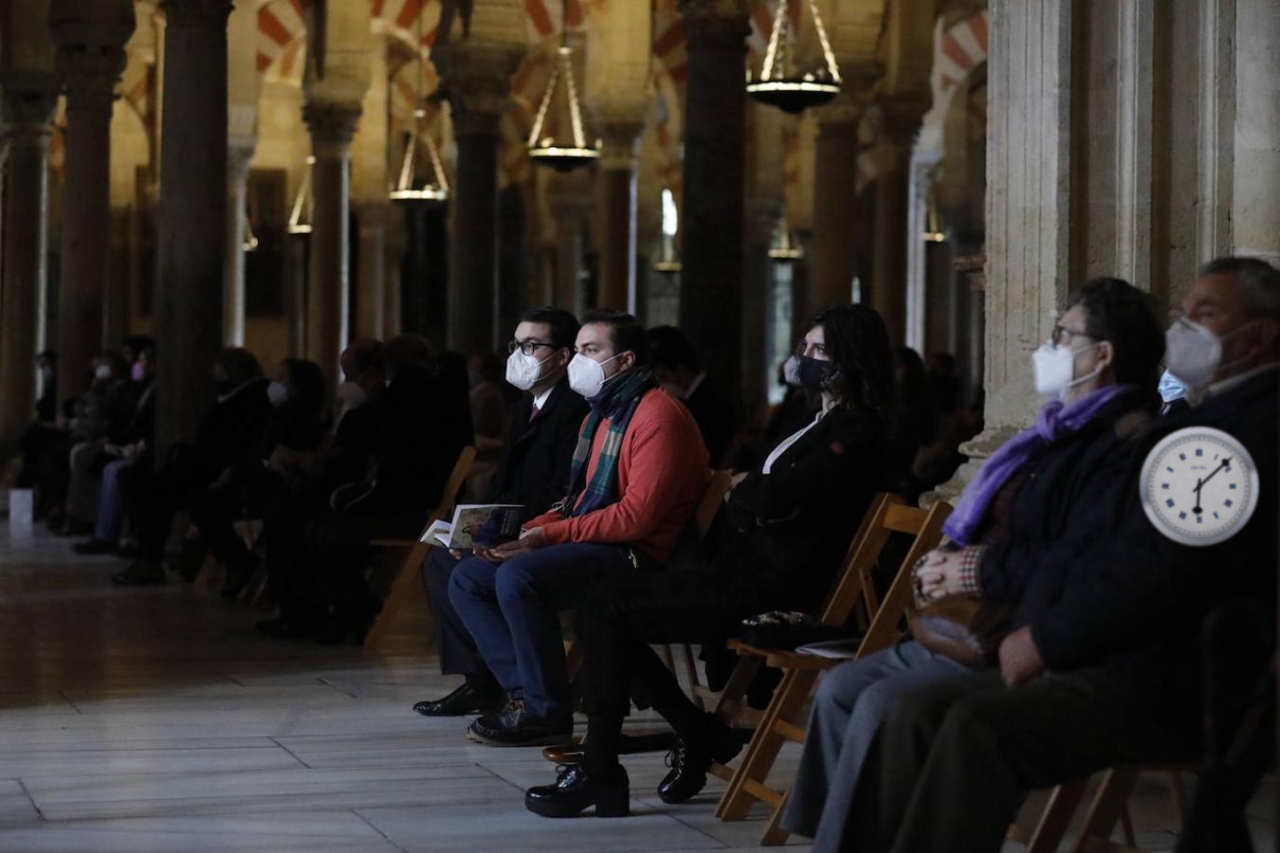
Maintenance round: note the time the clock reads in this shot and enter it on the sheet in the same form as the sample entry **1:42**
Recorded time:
**6:08**
